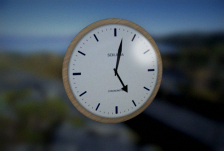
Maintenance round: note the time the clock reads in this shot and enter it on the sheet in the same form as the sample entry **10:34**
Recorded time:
**5:02**
